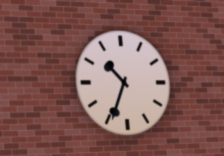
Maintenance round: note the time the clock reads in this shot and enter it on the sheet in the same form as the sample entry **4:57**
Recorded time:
**10:34**
